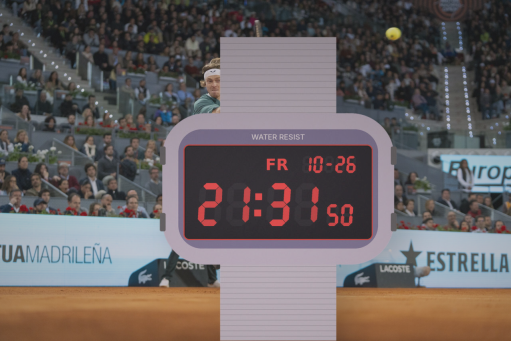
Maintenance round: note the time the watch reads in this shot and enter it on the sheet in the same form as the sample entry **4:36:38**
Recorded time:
**21:31:50**
